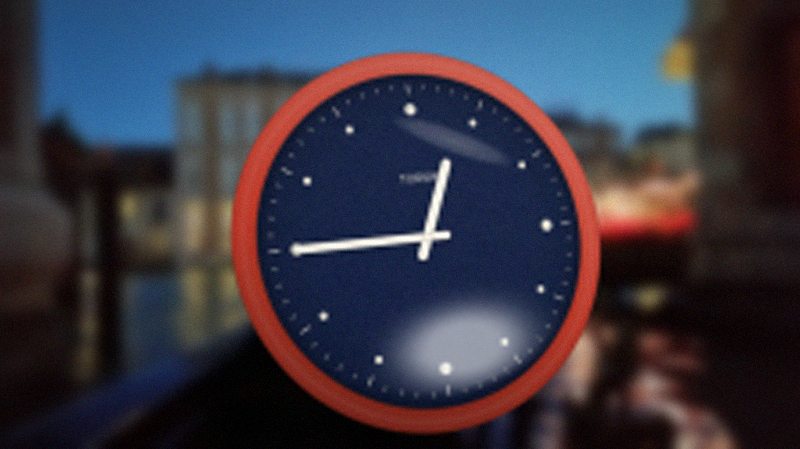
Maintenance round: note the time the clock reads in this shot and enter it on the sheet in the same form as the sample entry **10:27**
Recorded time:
**12:45**
